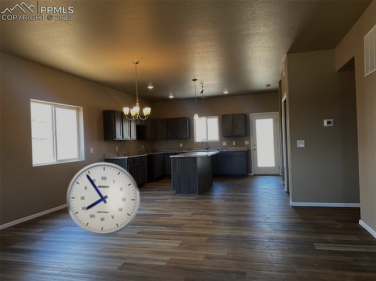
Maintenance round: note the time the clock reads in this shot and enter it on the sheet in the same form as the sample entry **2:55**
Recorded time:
**7:54**
